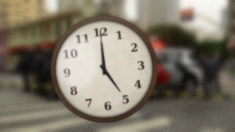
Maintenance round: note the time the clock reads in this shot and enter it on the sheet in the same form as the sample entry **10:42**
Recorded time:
**5:00**
